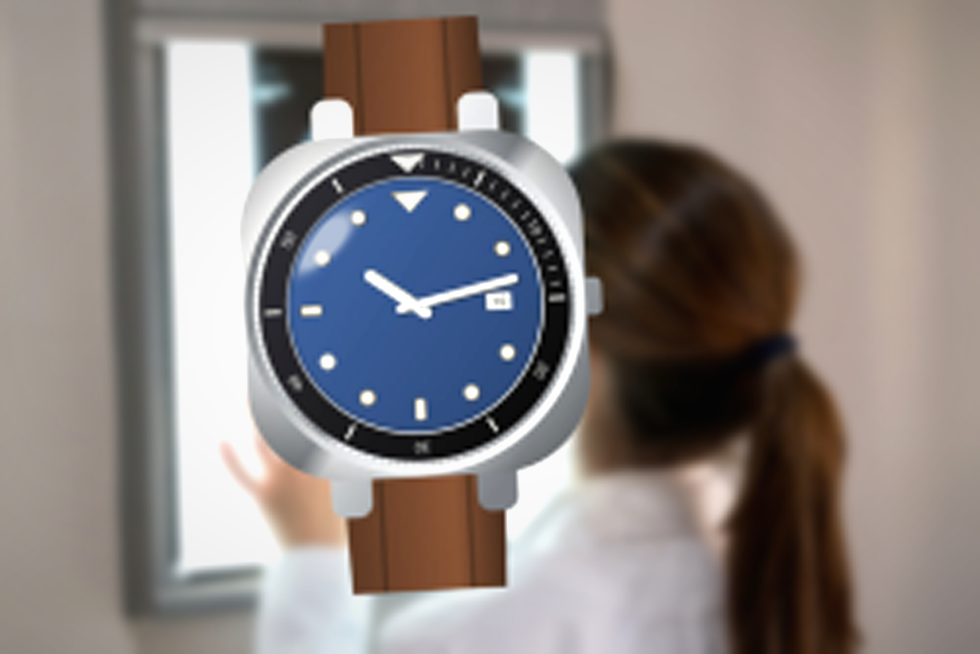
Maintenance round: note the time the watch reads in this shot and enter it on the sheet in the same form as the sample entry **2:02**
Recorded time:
**10:13**
